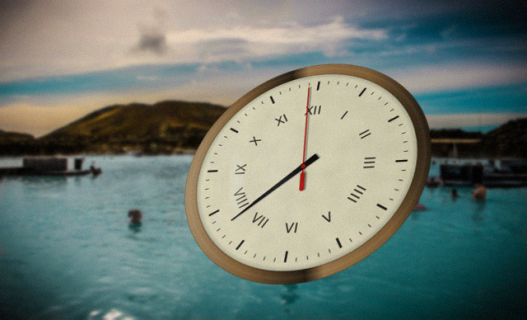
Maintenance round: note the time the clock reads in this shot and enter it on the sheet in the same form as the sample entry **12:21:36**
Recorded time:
**7:37:59**
